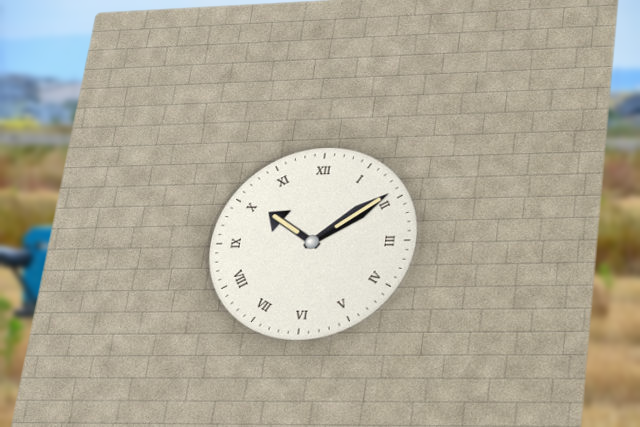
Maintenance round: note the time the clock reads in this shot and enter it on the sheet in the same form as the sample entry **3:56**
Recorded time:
**10:09**
